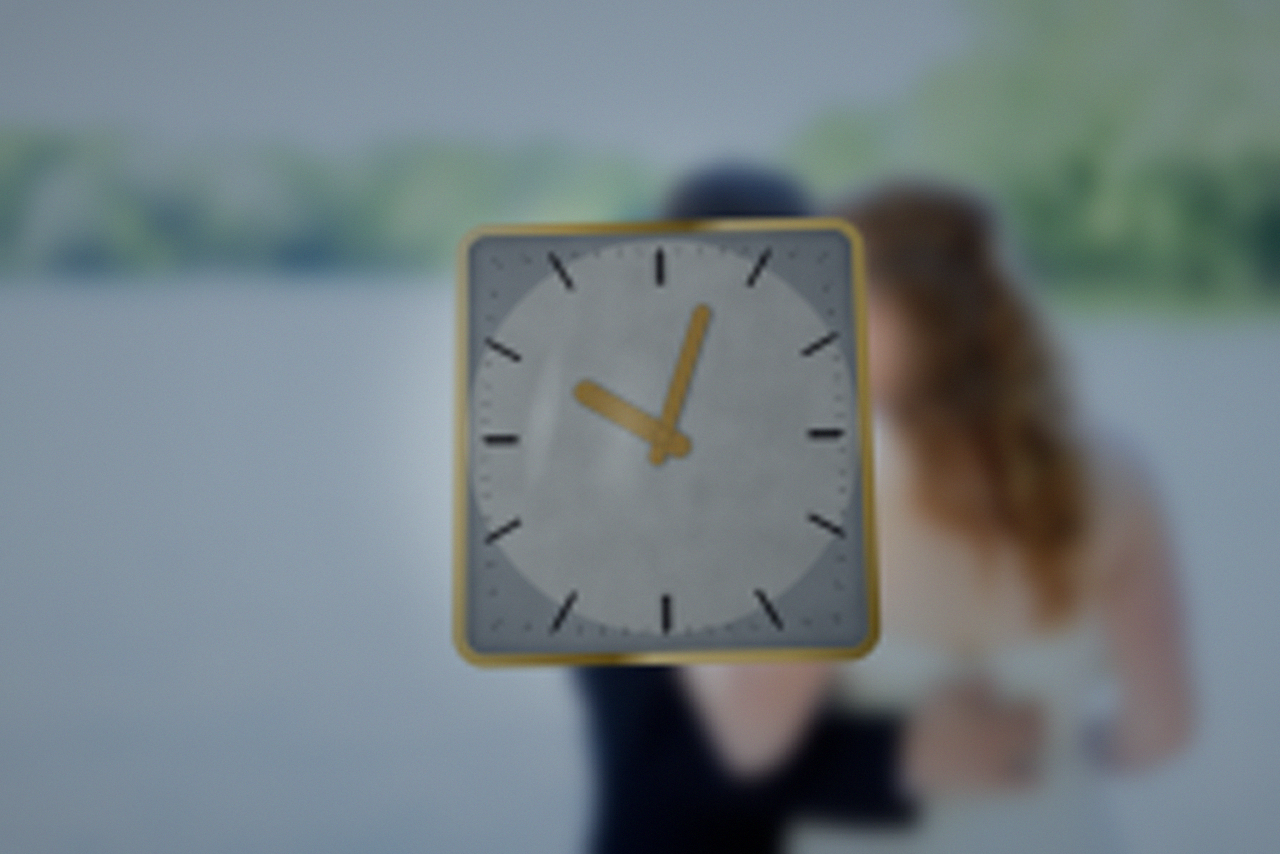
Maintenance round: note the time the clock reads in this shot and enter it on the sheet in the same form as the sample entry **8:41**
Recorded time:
**10:03**
